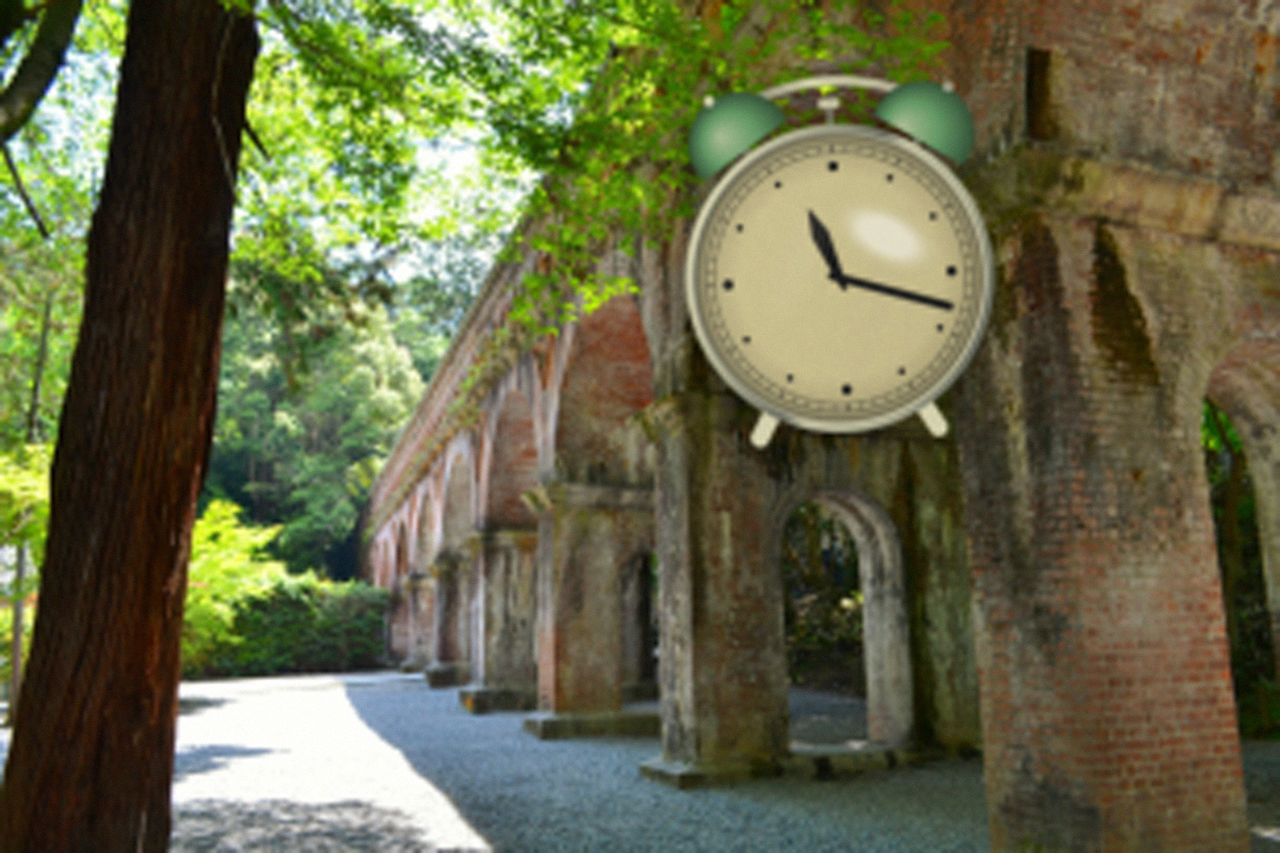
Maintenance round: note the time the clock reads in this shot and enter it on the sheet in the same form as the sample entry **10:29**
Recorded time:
**11:18**
